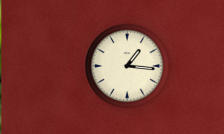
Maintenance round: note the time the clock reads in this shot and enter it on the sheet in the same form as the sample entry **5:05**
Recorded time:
**1:16**
